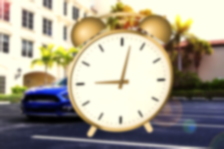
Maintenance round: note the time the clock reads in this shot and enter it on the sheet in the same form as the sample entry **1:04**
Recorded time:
**9:02**
